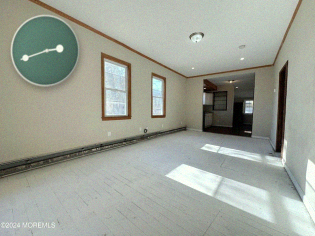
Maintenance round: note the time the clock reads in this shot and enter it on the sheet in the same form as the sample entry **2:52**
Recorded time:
**2:42**
